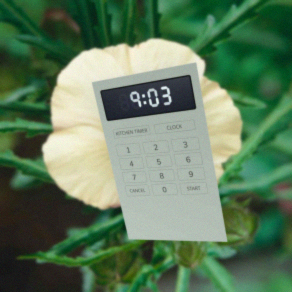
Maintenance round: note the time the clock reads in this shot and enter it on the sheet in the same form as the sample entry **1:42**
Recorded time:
**9:03**
